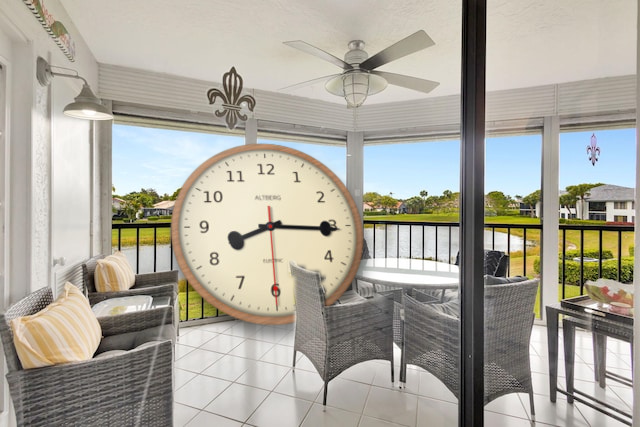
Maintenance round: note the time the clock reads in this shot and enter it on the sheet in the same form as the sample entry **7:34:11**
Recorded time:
**8:15:30**
